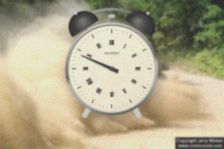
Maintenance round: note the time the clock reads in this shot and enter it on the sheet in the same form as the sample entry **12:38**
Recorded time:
**9:49**
